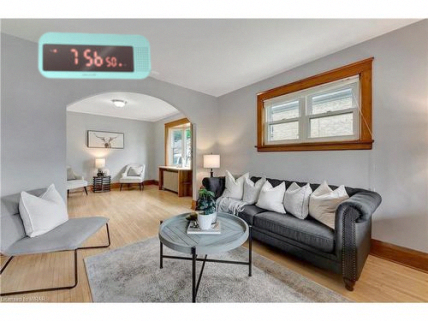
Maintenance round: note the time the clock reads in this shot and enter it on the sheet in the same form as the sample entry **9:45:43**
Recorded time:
**7:56:50**
